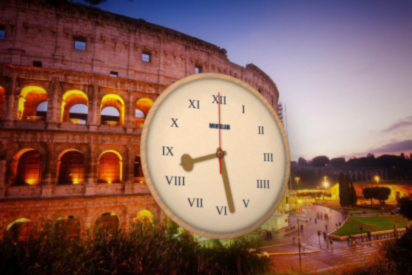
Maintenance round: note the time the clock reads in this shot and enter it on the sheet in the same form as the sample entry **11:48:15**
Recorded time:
**8:28:00**
